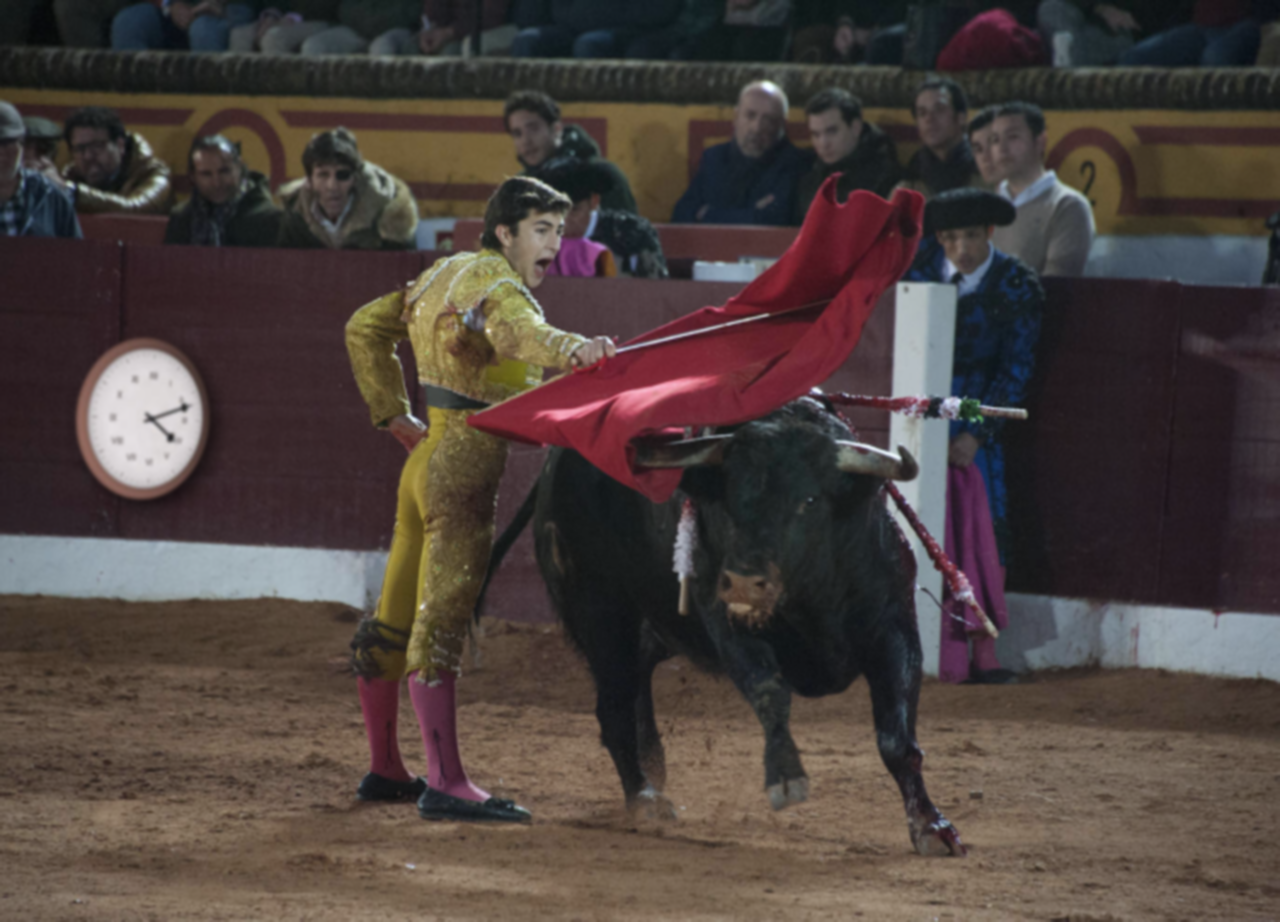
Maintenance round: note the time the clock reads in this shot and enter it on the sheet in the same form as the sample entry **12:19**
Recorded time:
**4:12**
